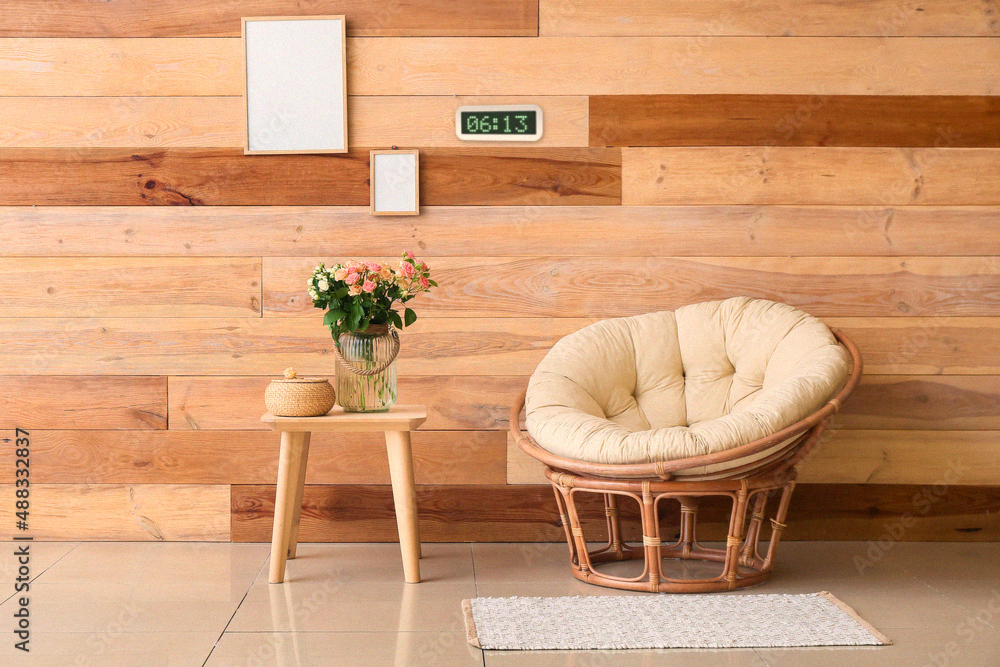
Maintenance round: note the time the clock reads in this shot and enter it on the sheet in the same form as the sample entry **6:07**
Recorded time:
**6:13**
